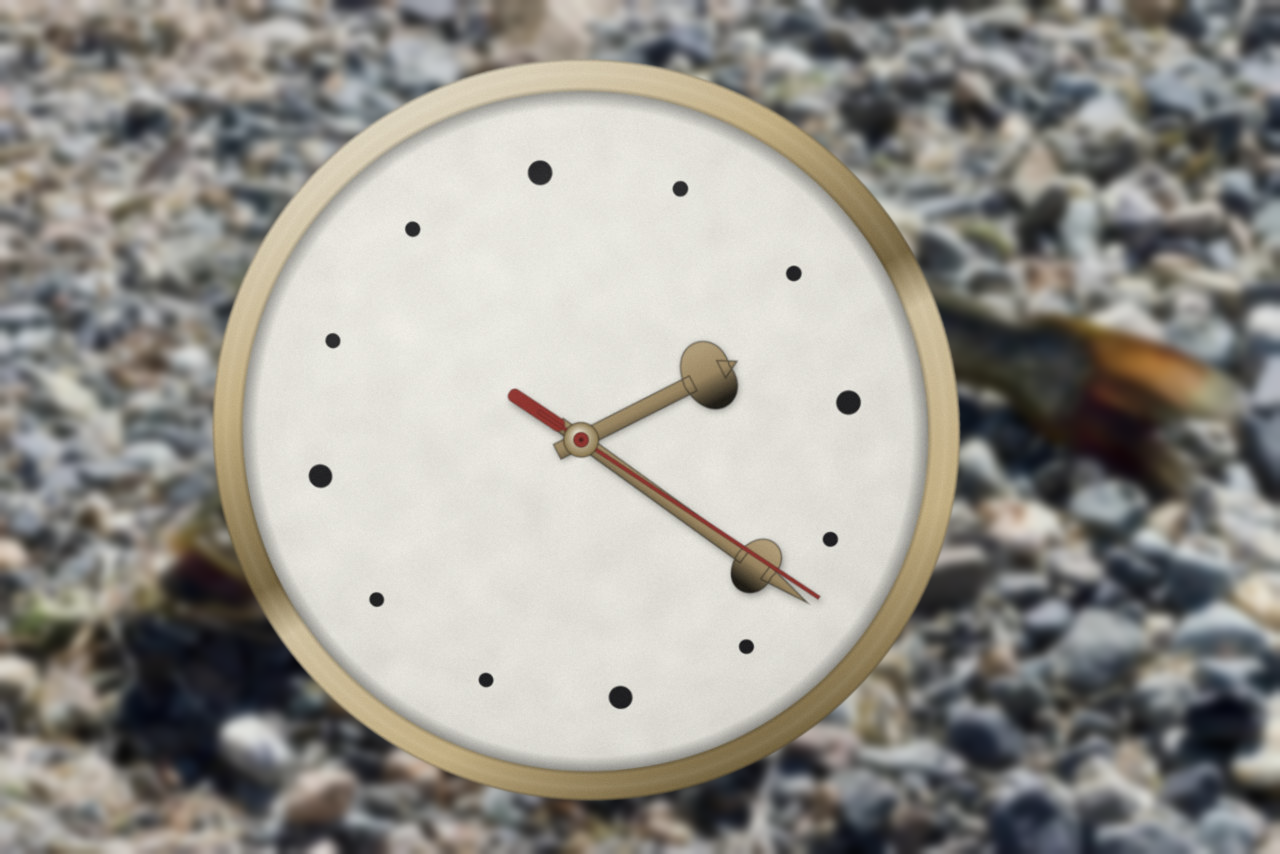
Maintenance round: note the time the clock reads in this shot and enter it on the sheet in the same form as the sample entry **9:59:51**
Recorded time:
**2:22:22**
